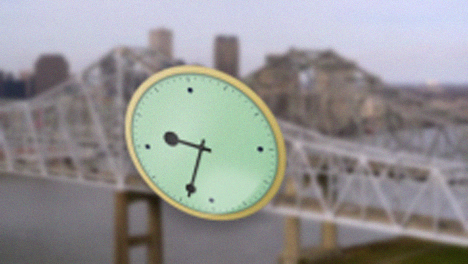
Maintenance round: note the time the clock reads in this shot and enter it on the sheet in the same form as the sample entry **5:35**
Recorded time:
**9:34**
